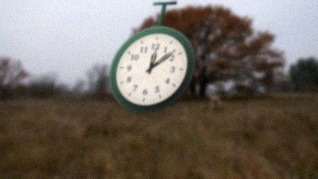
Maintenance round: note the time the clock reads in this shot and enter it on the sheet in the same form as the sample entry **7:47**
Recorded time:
**12:08**
